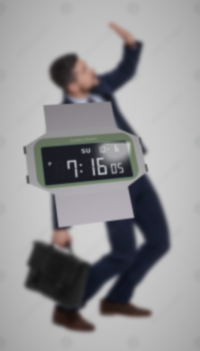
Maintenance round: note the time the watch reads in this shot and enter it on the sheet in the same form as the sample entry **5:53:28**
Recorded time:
**7:16:05**
